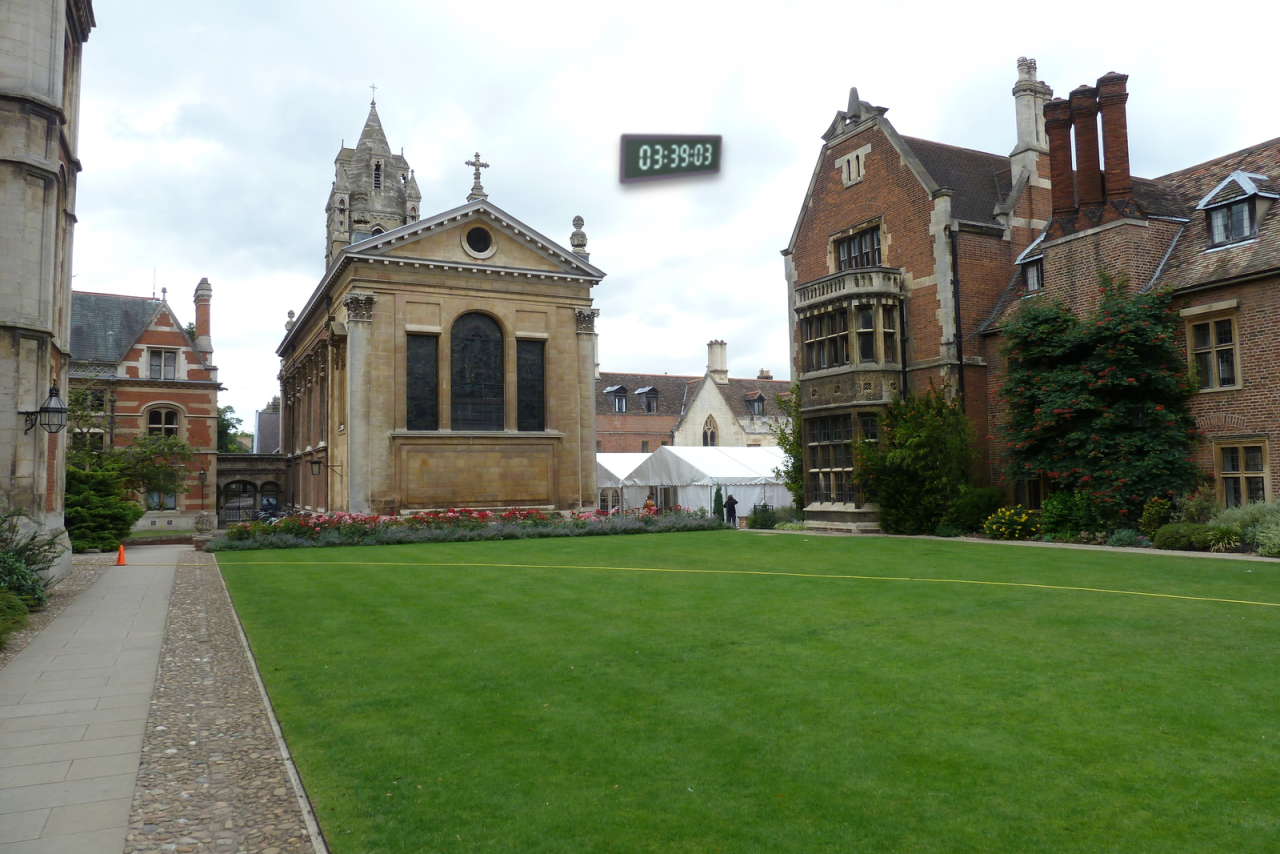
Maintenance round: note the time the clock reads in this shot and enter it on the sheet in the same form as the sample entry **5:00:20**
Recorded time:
**3:39:03**
